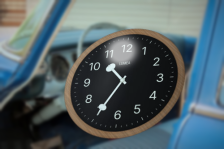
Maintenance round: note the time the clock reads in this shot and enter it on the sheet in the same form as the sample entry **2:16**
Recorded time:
**10:35**
